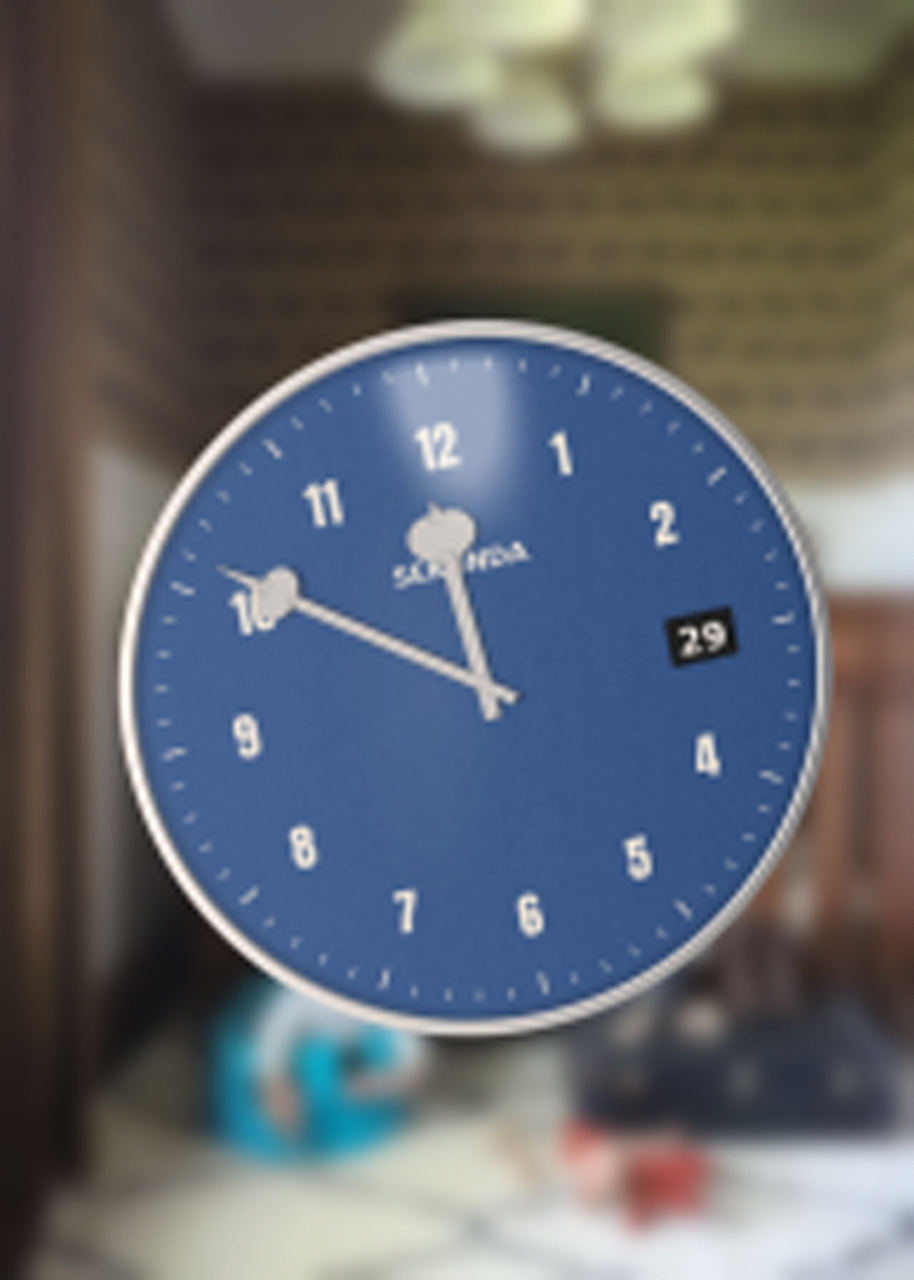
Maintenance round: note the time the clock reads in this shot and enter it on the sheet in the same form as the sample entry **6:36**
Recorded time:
**11:51**
